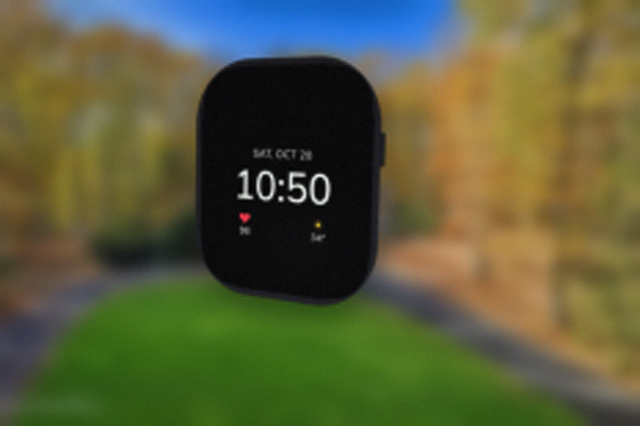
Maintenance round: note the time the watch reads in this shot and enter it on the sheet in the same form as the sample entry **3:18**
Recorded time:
**10:50**
